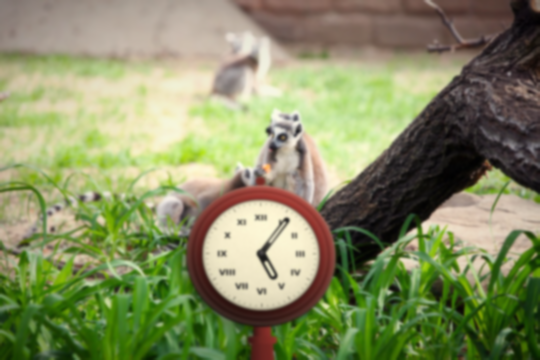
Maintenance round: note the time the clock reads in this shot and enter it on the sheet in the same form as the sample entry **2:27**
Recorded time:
**5:06**
